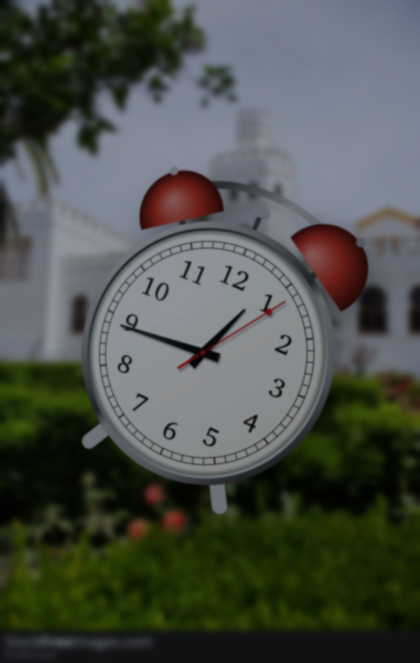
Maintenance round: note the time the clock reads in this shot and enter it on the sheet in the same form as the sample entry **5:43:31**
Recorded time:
**12:44:06**
